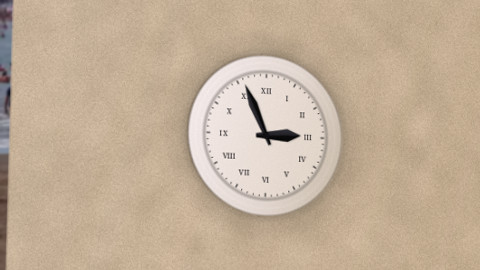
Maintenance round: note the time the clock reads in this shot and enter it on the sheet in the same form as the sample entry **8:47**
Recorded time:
**2:56**
